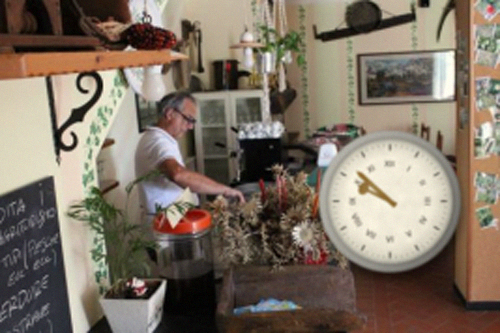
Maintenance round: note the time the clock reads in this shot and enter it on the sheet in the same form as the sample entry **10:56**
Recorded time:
**9:52**
